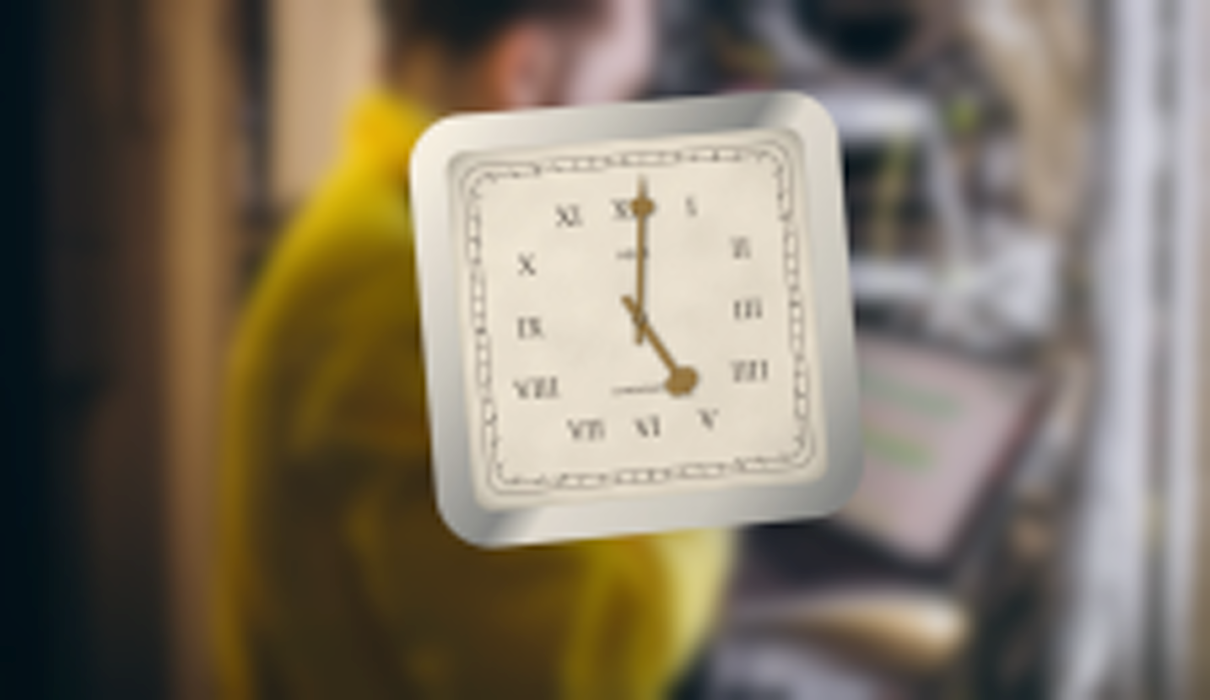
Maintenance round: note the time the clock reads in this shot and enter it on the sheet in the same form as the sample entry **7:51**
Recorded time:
**5:01**
